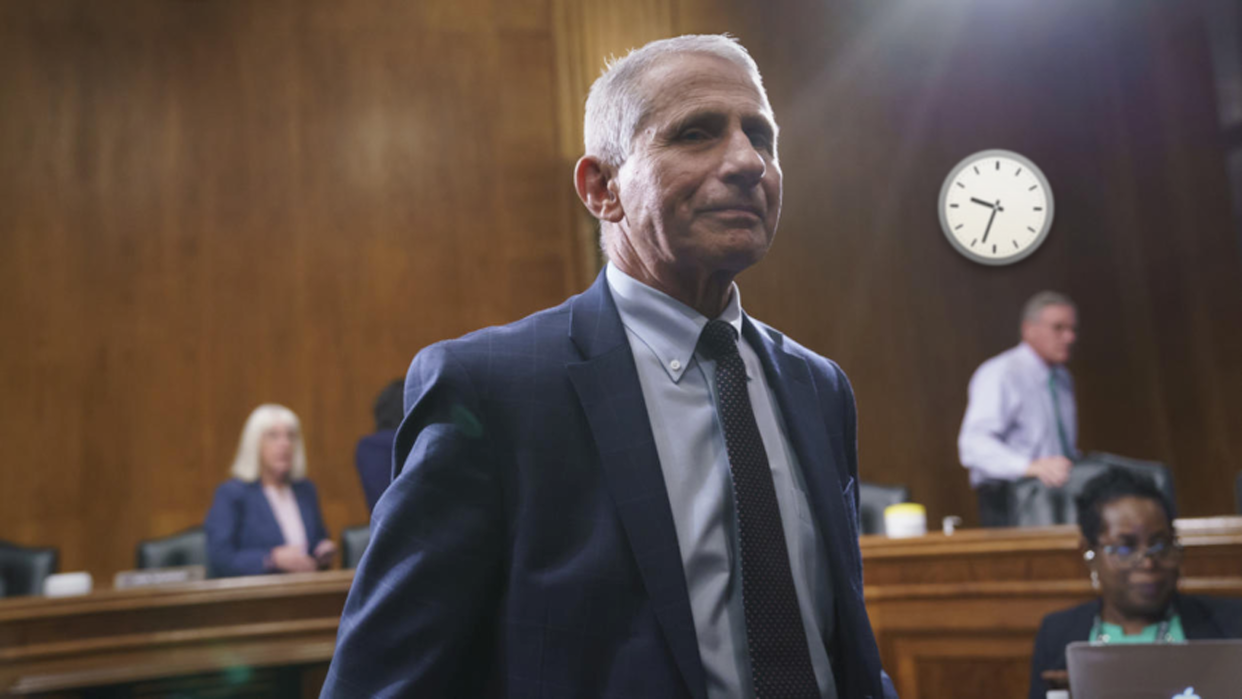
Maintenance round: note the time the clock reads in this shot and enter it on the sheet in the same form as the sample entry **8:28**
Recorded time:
**9:33**
